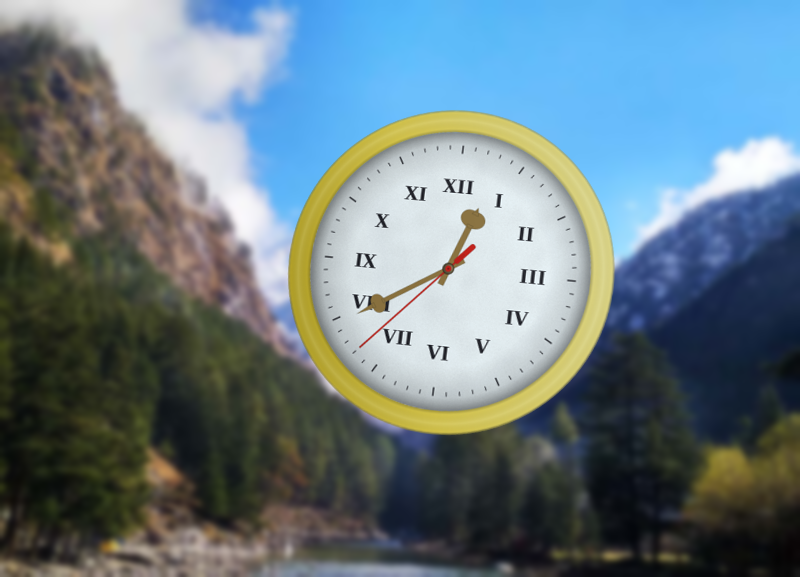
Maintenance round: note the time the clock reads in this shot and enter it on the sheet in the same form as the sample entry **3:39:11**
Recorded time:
**12:39:37**
